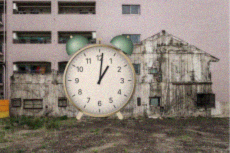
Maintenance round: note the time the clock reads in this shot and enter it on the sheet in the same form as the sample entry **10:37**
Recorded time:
**1:01**
